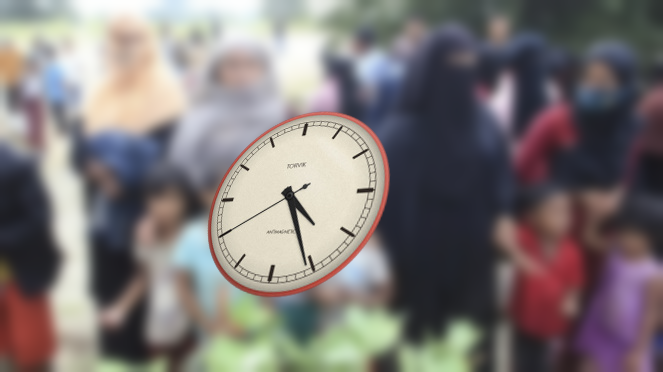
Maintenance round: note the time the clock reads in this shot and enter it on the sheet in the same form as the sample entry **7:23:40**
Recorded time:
**4:25:40**
